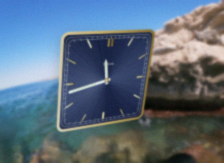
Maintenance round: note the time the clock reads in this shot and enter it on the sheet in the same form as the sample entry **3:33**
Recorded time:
**11:43**
